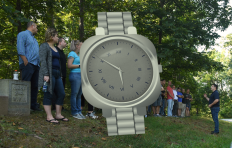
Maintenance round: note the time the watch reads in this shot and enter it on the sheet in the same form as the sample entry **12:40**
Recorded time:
**5:51**
